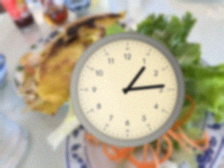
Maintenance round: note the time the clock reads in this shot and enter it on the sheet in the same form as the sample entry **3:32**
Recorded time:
**1:14**
